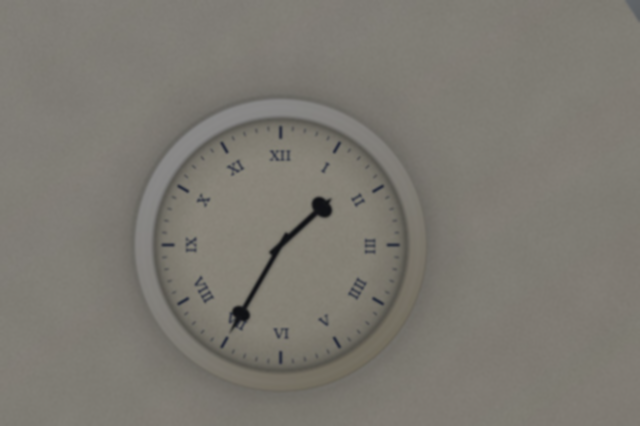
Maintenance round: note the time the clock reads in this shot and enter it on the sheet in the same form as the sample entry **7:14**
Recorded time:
**1:35**
